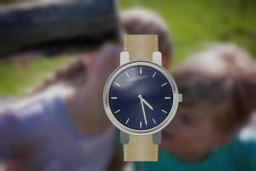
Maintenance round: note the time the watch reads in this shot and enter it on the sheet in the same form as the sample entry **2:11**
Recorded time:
**4:28**
